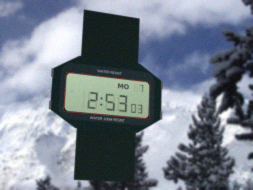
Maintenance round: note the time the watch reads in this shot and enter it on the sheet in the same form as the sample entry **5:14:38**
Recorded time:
**2:53:03**
